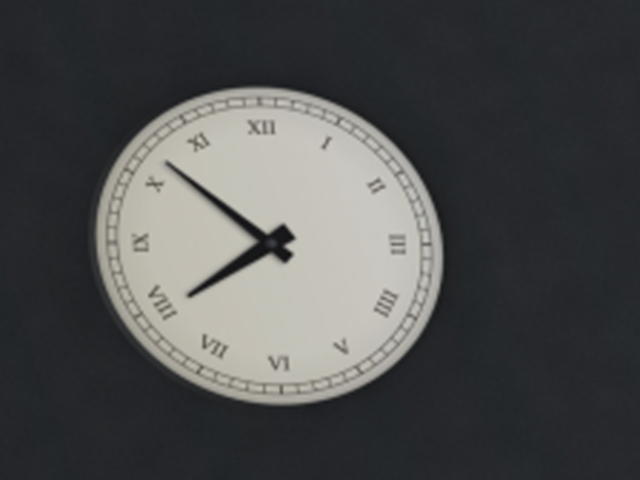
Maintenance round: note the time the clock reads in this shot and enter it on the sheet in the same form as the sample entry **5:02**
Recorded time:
**7:52**
